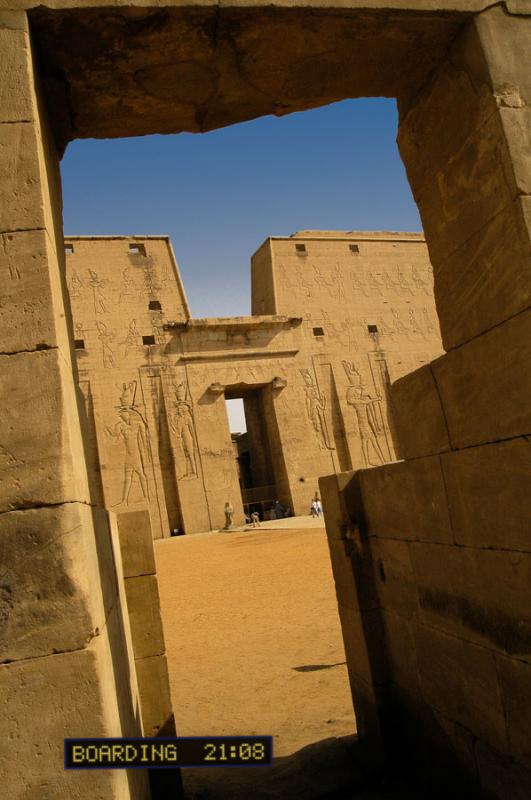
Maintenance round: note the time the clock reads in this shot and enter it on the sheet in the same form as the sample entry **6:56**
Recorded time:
**21:08**
